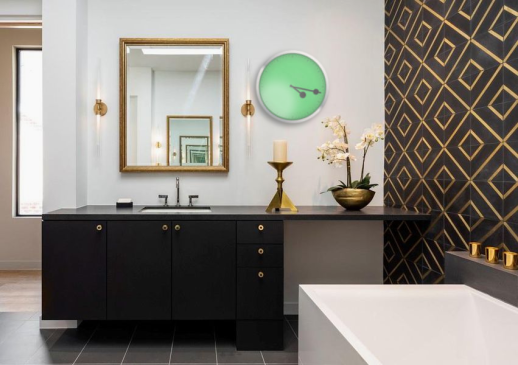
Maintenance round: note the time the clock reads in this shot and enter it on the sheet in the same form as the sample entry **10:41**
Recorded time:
**4:17**
